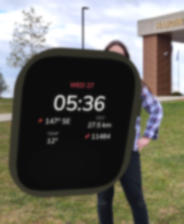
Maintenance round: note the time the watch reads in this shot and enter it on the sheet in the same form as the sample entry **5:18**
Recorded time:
**5:36**
